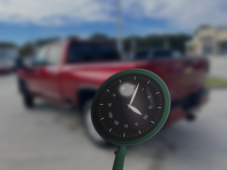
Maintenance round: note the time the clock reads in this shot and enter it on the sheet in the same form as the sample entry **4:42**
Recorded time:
**4:02**
